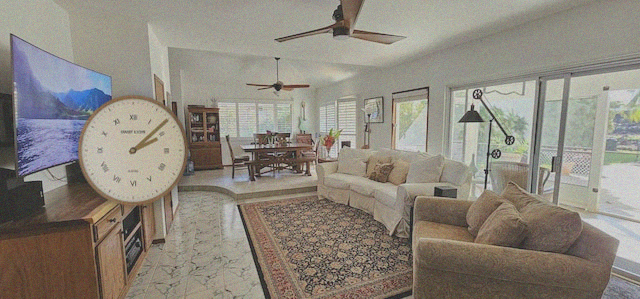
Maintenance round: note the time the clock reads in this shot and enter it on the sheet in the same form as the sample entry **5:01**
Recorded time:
**2:08**
